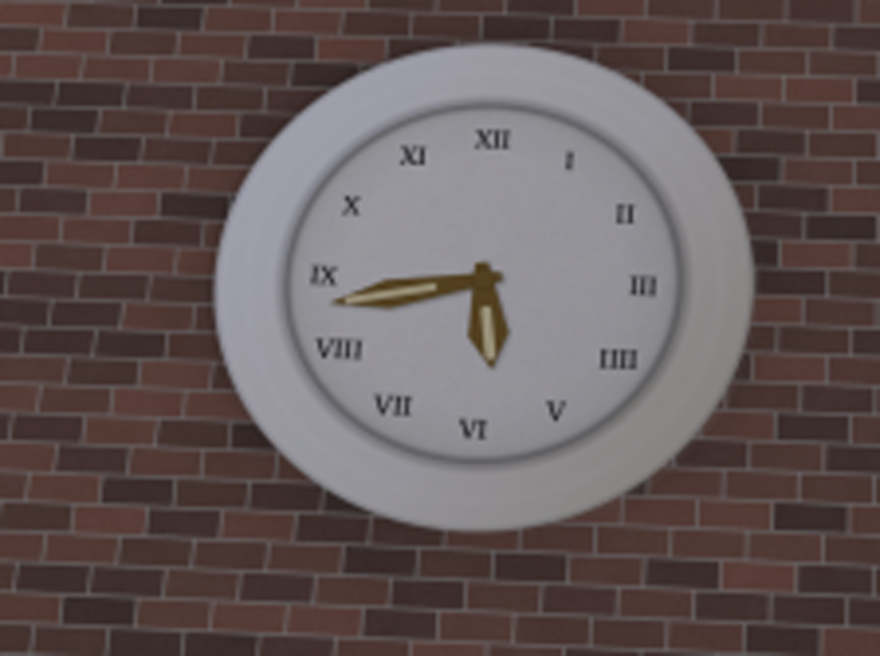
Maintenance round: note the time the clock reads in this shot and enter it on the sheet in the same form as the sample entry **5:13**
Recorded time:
**5:43**
